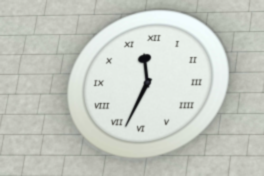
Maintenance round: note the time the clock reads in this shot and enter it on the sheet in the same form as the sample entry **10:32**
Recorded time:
**11:33**
